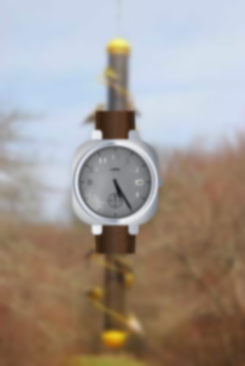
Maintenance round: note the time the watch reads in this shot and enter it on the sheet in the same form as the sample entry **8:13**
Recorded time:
**5:25**
